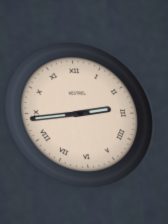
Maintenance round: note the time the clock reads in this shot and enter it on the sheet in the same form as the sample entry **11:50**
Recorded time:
**2:44**
